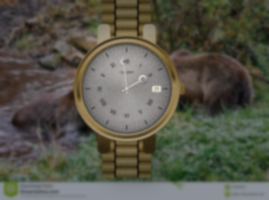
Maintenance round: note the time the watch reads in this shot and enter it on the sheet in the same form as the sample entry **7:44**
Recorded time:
**1:59**
